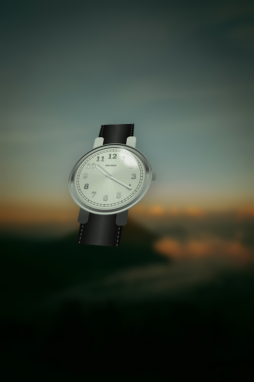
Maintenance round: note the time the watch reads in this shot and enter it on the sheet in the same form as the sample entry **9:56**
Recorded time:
**10:20**
